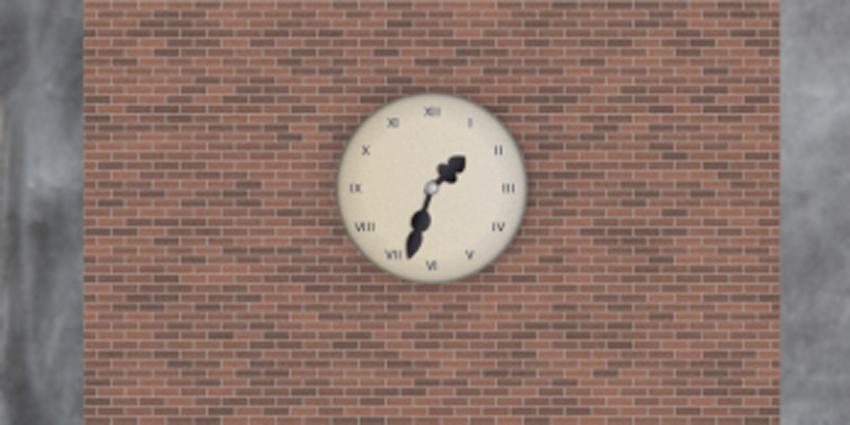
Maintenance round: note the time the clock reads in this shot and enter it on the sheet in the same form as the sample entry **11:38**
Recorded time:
**1:33**
